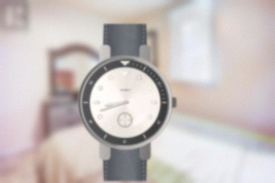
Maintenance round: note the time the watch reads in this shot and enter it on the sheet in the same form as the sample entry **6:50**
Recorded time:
**8:42**
